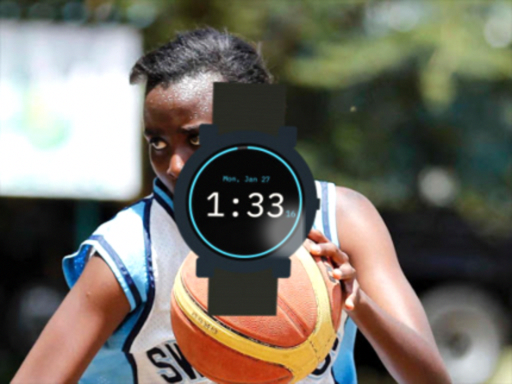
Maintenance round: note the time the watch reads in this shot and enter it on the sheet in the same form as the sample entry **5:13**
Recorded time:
**1:33**
